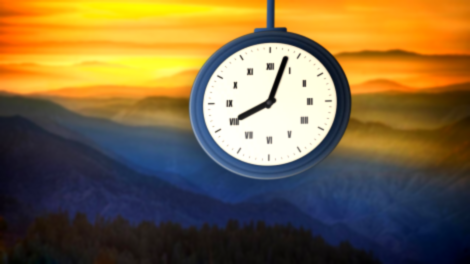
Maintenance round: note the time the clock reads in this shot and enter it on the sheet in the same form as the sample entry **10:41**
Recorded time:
**8:03**
